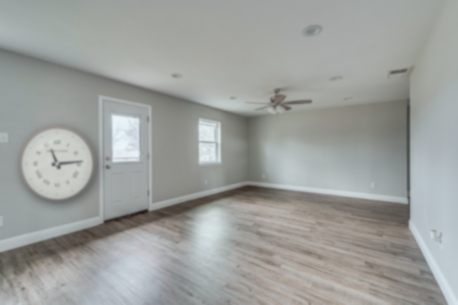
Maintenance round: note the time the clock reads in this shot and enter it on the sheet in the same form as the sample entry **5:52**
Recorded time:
**11:14**
